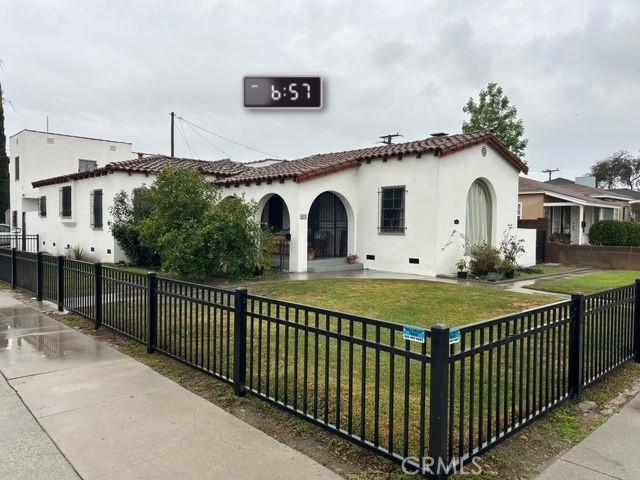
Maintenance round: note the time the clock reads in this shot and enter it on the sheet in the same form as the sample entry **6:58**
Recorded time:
**6:57**
